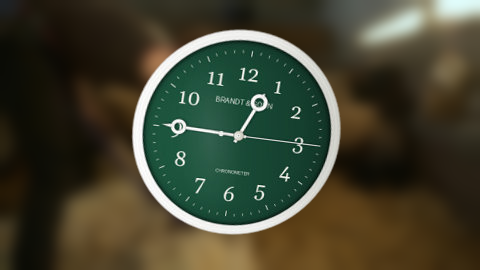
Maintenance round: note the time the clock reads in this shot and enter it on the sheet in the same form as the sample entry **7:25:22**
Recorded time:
**12:45:15**
